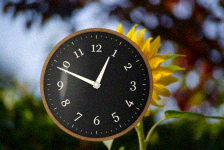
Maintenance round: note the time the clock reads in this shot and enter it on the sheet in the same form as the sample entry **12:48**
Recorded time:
**12:49**
